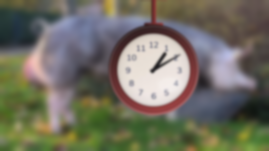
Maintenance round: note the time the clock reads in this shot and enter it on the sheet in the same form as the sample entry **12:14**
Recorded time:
**1:10**
